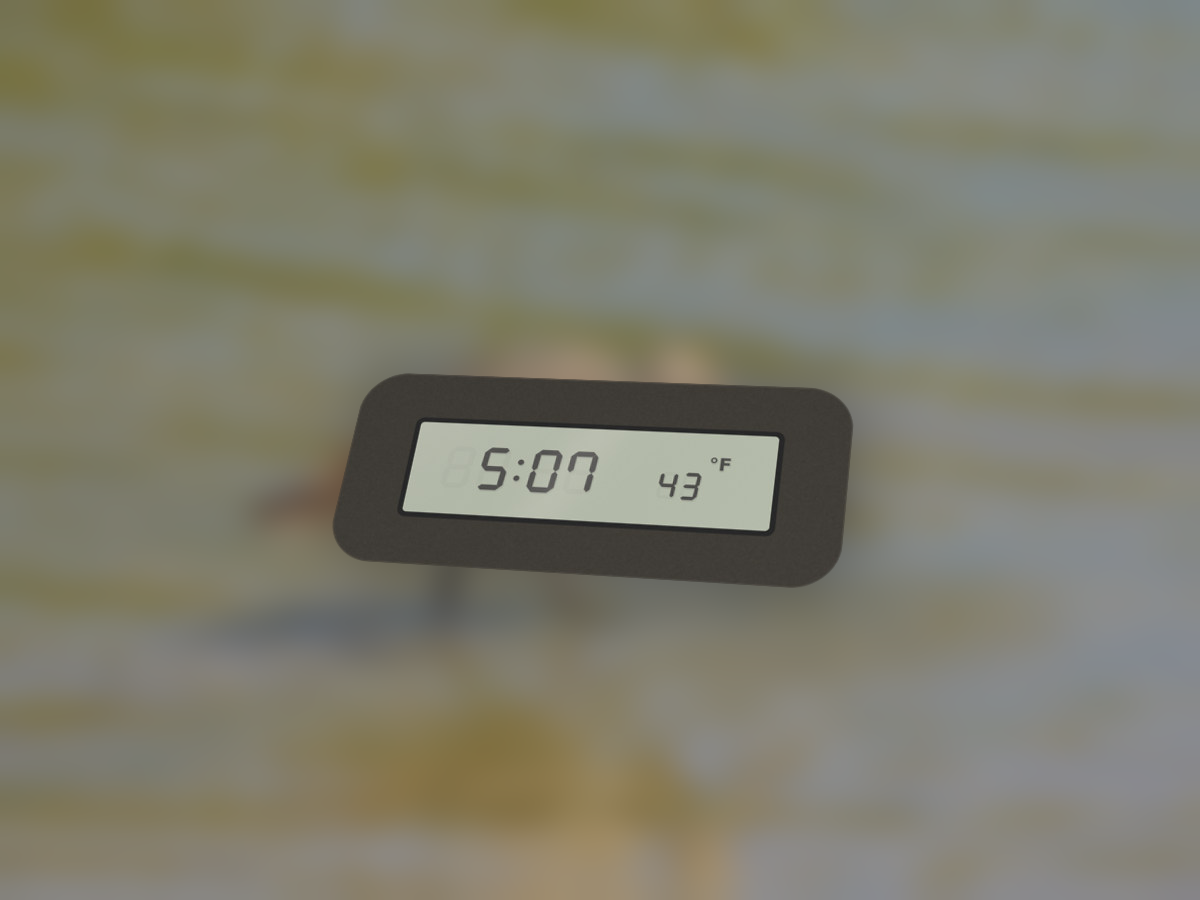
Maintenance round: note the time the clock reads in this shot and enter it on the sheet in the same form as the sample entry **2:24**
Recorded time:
**5:07**
